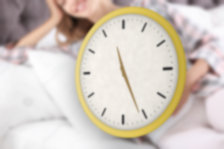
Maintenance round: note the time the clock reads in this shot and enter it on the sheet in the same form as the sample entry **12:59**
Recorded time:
**11:26**
